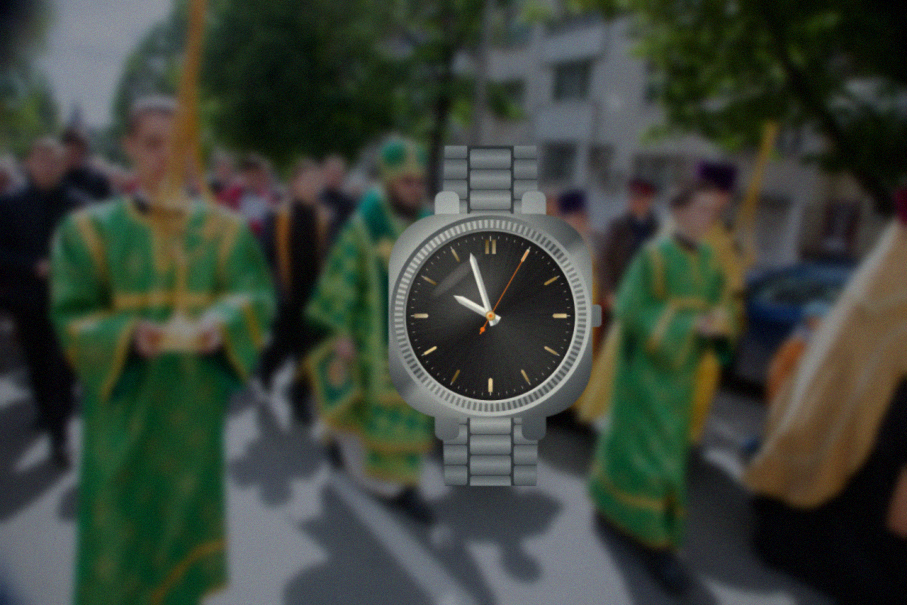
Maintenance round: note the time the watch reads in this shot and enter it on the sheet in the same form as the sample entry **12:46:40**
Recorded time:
**9:57:05**
